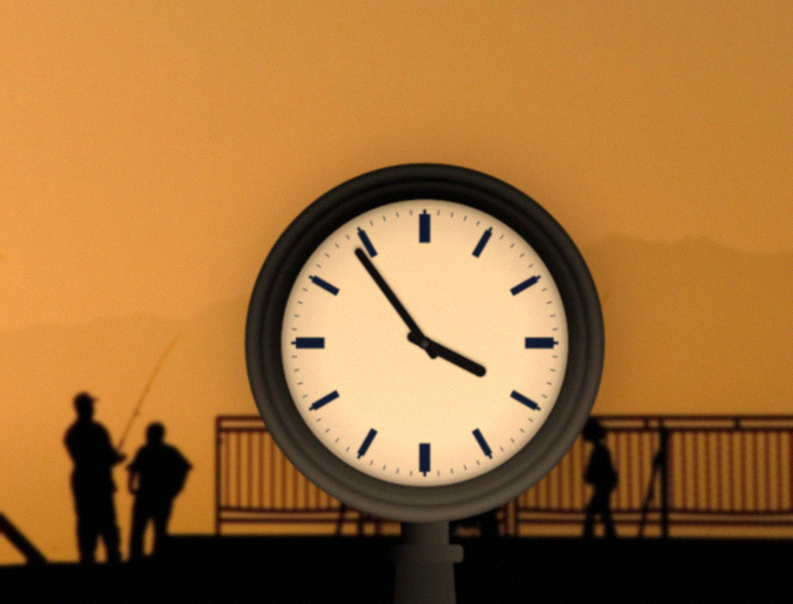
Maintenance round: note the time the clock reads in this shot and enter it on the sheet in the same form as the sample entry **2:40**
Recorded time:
**3:54**
